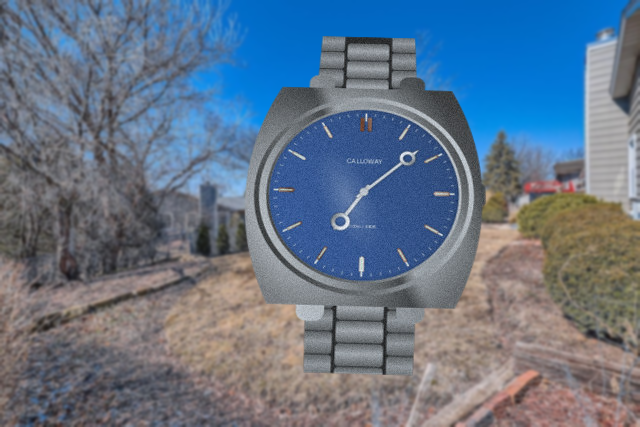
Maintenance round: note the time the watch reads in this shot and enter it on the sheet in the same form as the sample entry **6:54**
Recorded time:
**7:08**
